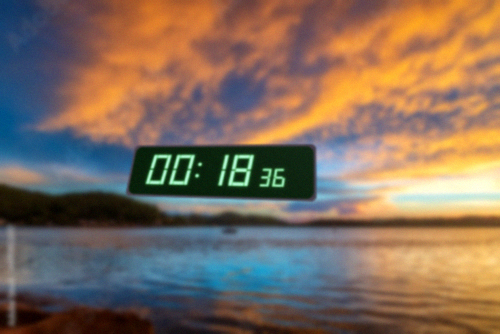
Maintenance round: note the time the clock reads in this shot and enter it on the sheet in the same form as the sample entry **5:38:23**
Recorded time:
**0:18:36**
